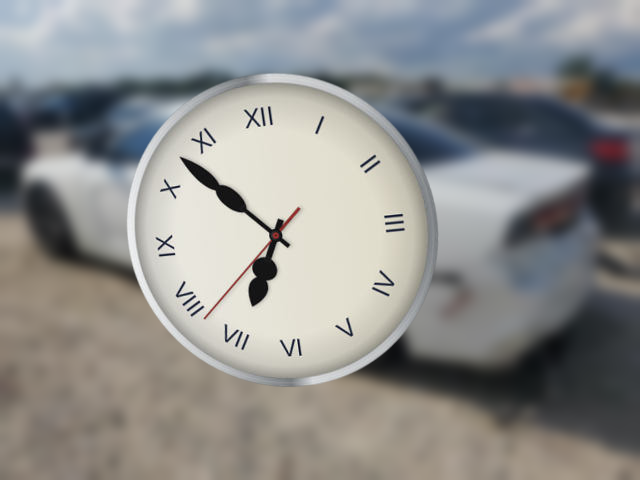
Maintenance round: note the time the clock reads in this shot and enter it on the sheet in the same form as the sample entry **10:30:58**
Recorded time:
**6:52:38**
